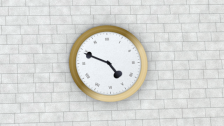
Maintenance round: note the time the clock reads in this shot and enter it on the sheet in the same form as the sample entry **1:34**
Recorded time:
**4:49**
